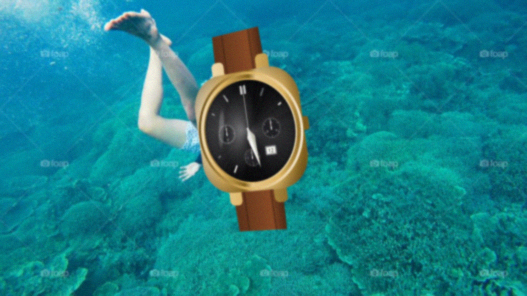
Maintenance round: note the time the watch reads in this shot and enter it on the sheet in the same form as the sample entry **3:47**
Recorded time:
**5:28**
